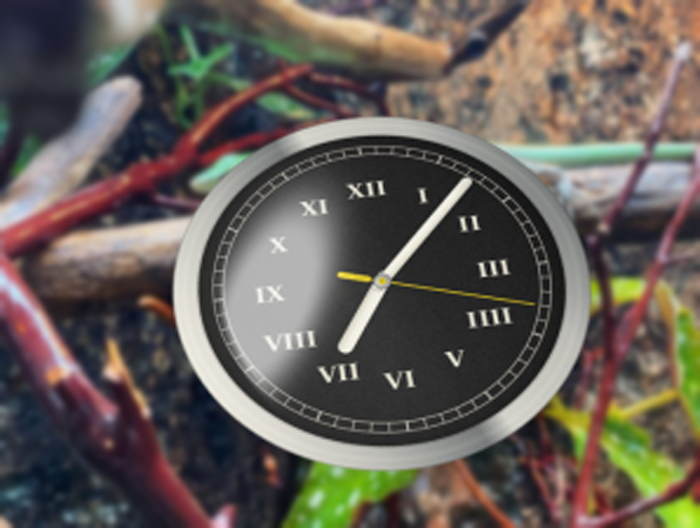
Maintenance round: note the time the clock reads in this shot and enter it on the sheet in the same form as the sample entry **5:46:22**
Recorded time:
**7:07:18**
